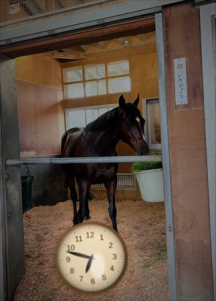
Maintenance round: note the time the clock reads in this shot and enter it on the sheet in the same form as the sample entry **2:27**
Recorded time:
**6:48**
